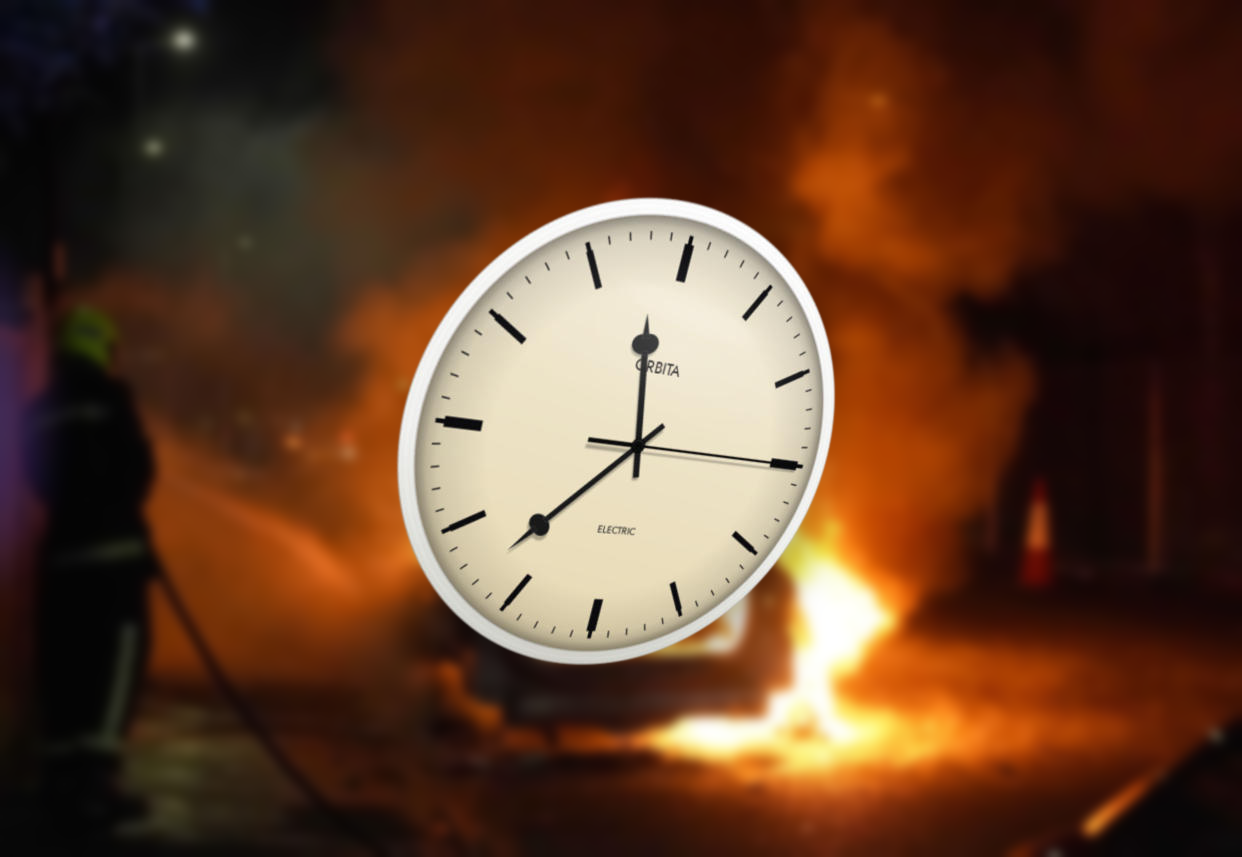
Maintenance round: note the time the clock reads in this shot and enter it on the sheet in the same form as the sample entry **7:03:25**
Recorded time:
**11:37:15**
